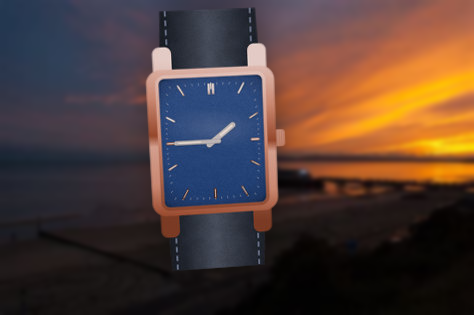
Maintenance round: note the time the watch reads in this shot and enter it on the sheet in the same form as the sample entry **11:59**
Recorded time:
**1:45**
